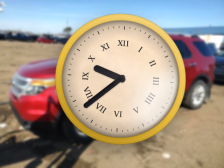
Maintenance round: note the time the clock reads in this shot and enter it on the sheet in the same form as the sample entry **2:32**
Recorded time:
**9:38**
